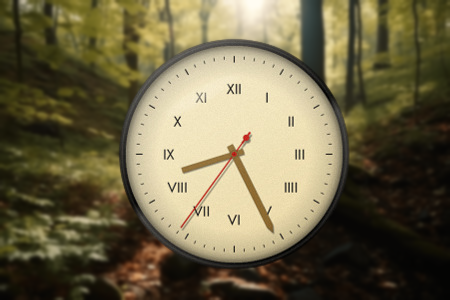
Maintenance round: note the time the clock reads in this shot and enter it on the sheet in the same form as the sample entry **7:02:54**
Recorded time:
**8:25:36**
